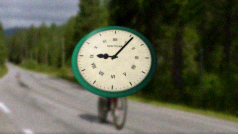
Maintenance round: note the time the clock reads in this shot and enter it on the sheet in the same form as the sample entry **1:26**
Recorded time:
**9:06**
